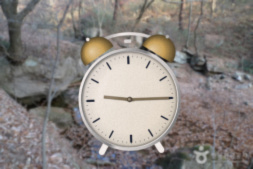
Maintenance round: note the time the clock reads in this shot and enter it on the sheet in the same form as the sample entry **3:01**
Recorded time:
**9:15**
